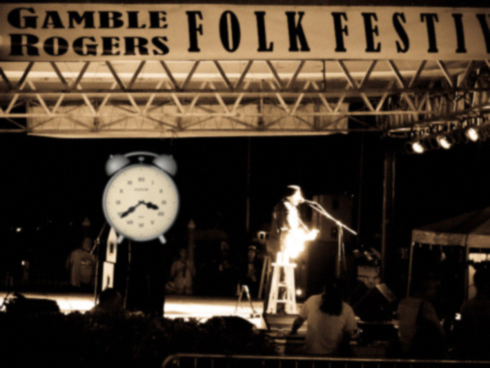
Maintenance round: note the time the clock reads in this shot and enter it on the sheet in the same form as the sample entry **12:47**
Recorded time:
**3:39**
